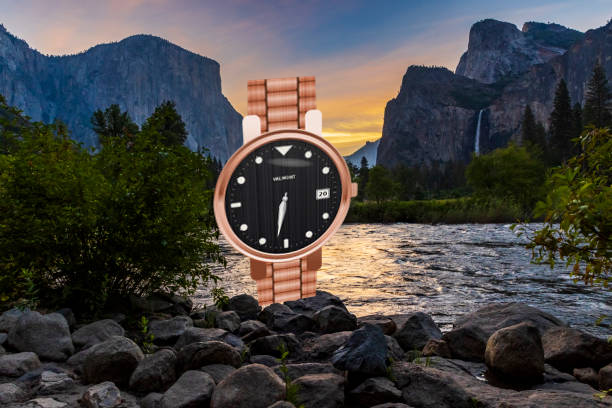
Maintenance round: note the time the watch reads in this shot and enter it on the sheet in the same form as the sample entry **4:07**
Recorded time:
**6:32**
